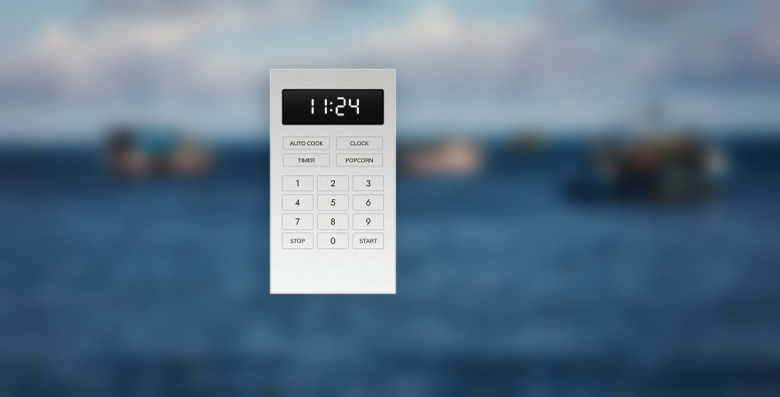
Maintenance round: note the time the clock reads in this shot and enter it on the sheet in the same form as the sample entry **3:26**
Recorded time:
**11:24**
